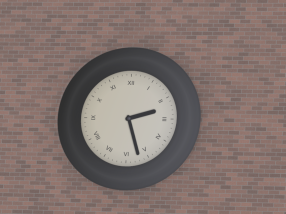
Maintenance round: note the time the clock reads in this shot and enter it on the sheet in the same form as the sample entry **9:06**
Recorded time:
**2:27**
